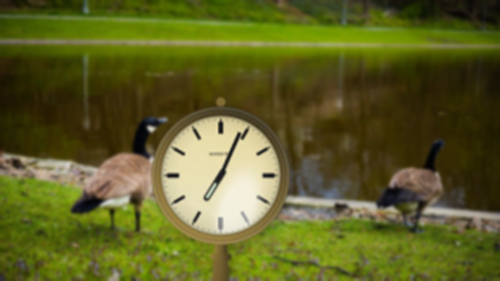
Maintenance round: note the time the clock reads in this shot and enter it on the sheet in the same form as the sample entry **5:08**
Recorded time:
**7:04**
